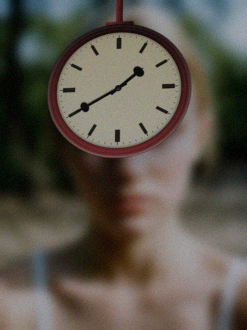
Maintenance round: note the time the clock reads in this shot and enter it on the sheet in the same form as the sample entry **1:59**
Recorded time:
**1:40**
